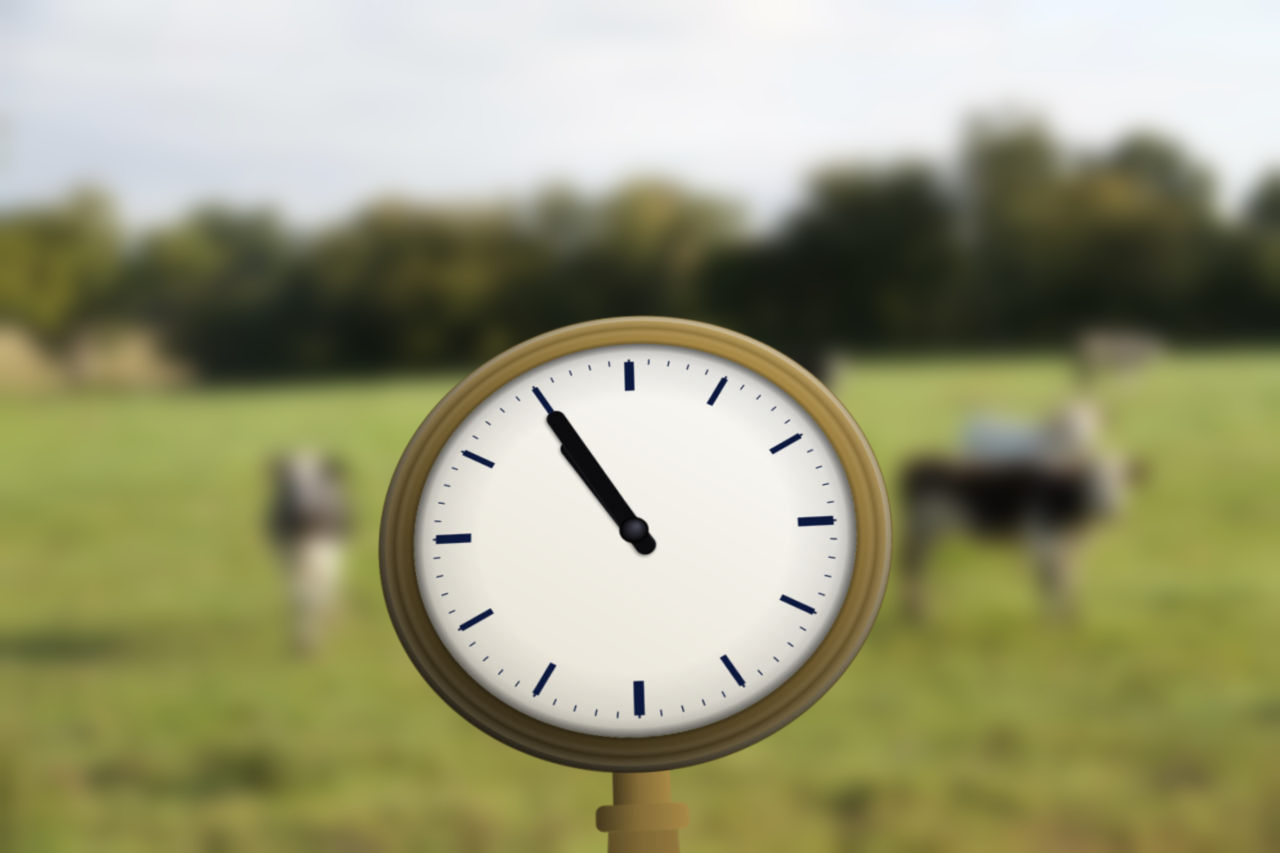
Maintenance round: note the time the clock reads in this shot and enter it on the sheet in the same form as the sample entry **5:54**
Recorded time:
**10:55**
